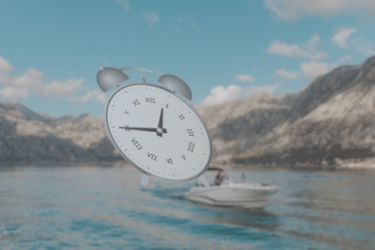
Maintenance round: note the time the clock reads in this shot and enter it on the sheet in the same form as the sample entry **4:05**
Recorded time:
**12:45**
